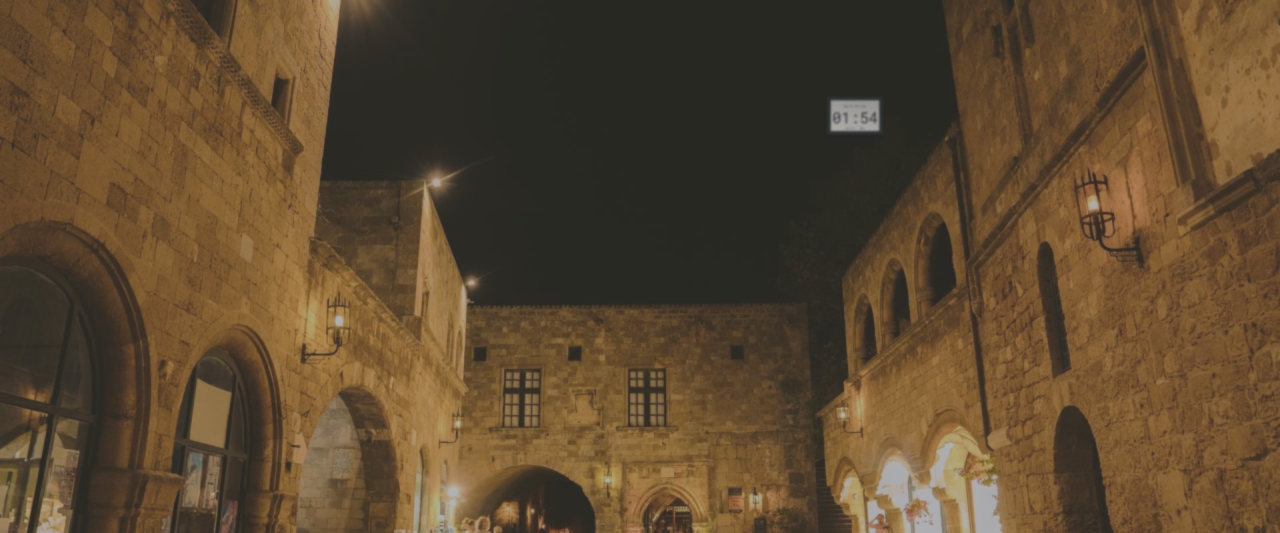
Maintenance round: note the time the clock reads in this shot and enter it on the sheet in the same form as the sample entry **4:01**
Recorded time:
**1:54**
